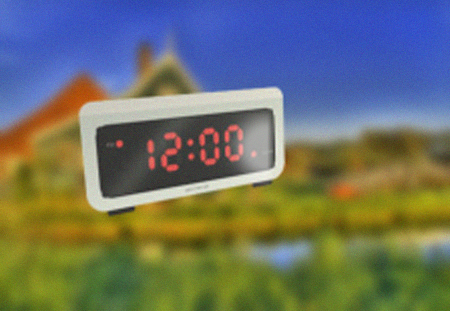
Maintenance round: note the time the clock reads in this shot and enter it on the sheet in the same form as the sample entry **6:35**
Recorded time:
**12:00**
